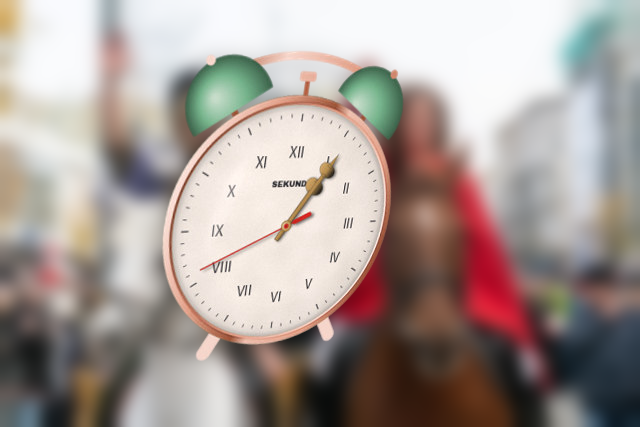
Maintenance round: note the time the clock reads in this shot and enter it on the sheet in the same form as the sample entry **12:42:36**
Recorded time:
**1:05:41**
